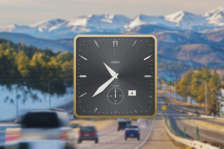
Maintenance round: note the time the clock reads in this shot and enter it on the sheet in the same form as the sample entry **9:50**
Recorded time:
**10:38**
